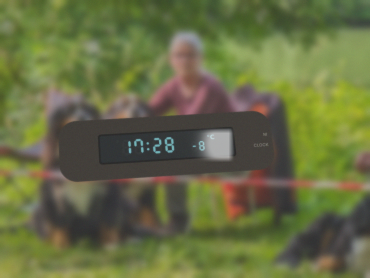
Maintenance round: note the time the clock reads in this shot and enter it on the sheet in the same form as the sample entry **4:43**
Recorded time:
**17:28**
